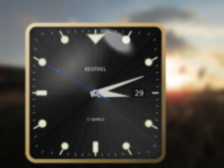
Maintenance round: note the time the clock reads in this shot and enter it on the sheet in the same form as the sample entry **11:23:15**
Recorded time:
**3:11:50**
